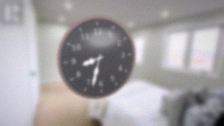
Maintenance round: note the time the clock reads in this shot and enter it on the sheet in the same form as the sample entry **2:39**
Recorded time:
**8:33**
